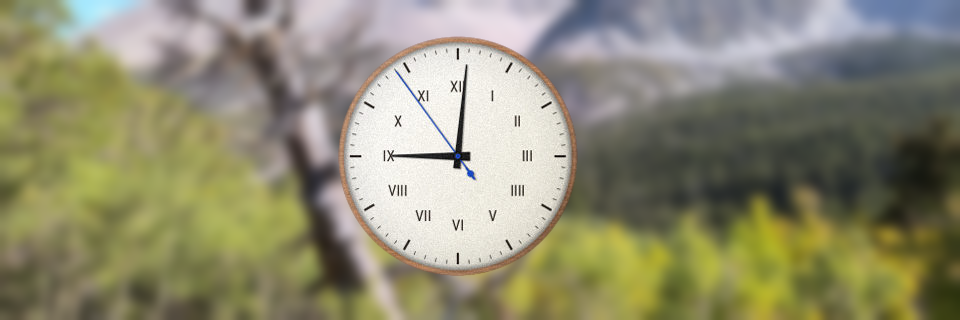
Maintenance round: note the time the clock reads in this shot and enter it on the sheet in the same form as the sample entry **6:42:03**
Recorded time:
**9:00:54**
